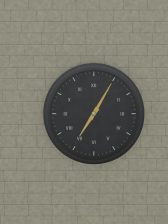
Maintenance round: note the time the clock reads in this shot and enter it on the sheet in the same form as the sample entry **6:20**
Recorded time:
**7:05**
